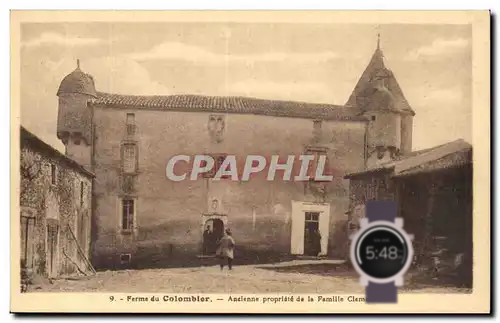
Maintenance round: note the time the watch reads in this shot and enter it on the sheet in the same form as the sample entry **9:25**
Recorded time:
**5:48**
